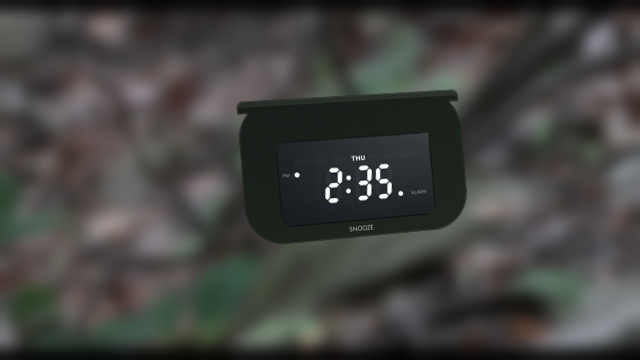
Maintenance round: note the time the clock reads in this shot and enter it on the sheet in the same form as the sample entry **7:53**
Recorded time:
**2:35**
